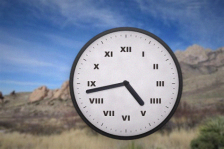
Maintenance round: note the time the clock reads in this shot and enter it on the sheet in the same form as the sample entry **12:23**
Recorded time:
**4:43**
